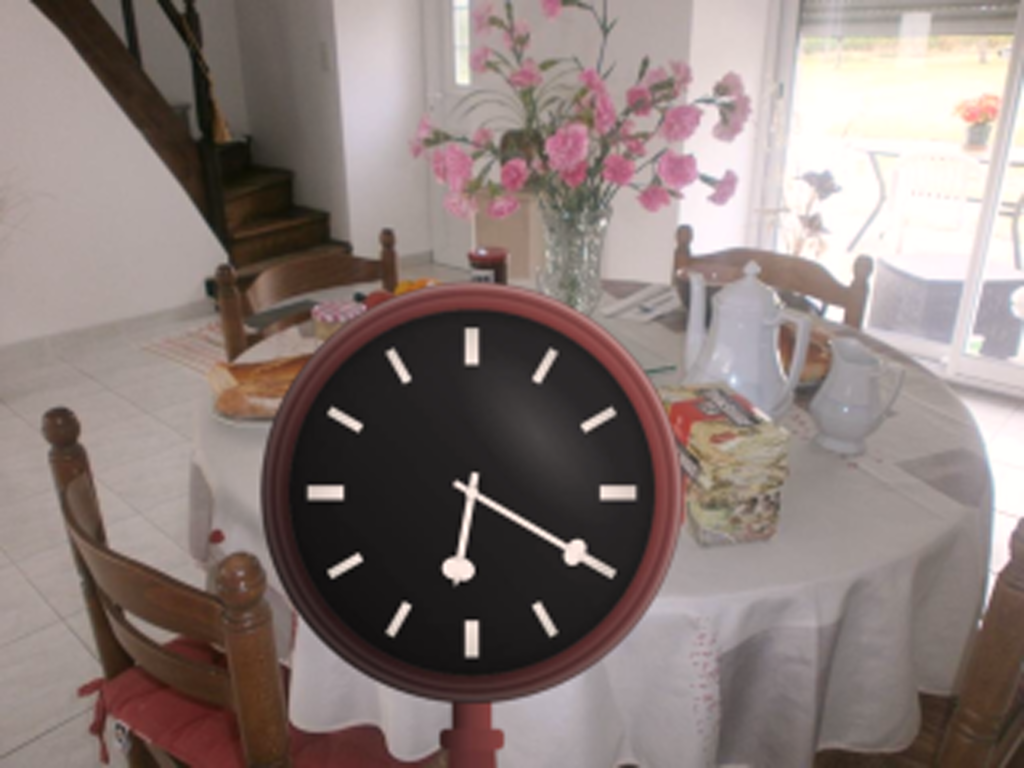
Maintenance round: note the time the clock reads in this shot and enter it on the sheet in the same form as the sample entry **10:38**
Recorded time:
**6:20**
